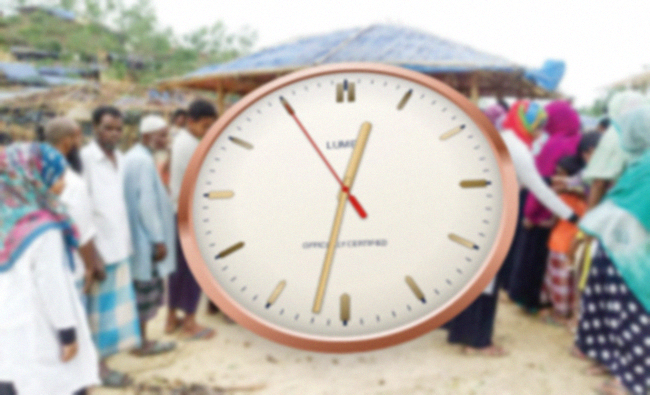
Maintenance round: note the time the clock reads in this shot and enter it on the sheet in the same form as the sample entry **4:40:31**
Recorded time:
**12:31:55**
